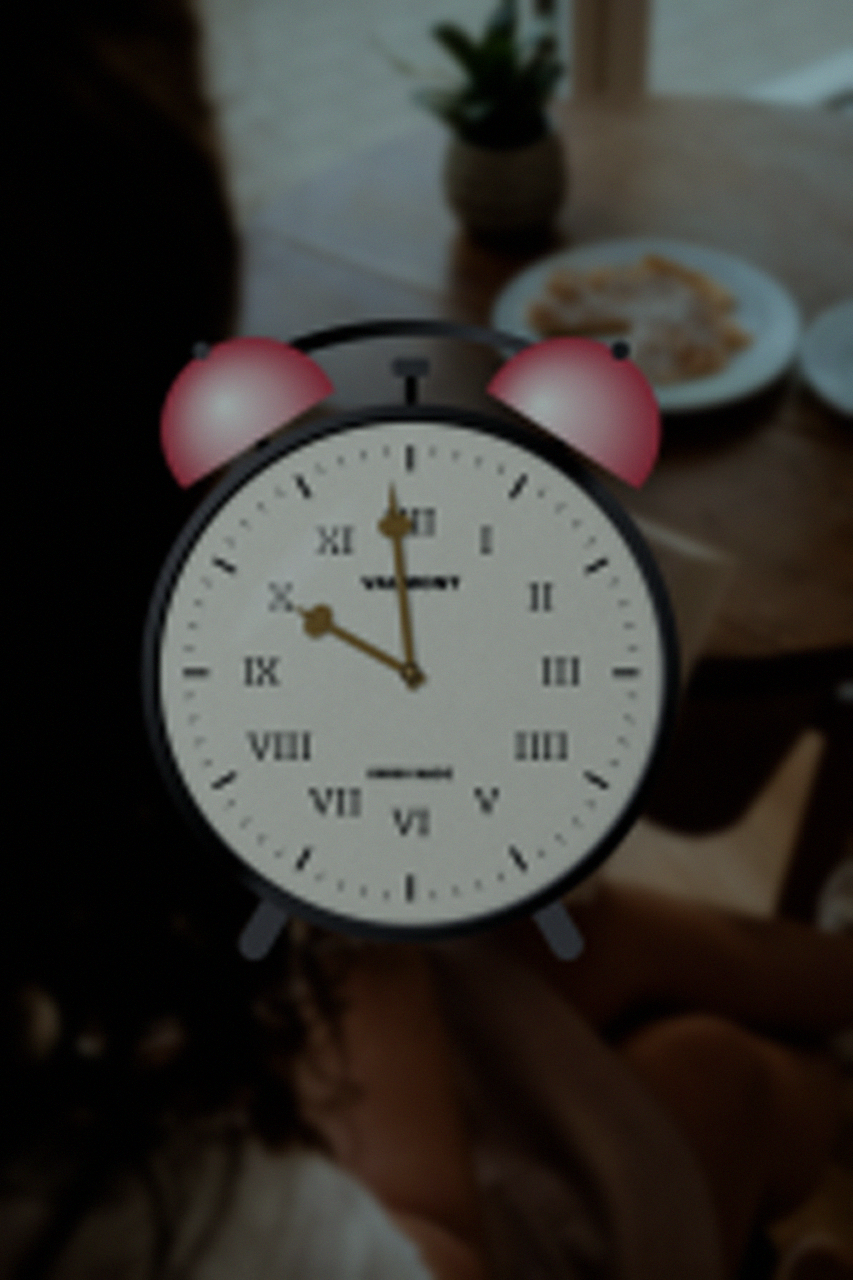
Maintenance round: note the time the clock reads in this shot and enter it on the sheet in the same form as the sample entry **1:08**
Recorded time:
**9:59**
